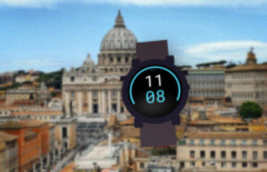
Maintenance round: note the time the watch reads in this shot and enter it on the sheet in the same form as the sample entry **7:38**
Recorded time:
**11:08**
